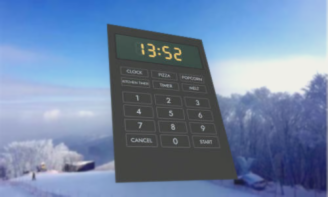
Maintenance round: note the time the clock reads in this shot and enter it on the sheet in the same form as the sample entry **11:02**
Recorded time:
**13:52**
